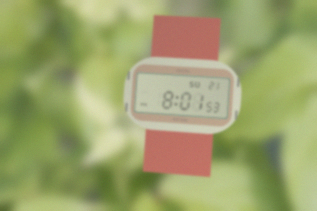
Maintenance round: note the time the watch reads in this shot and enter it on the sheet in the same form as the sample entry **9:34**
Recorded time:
**8:01**
